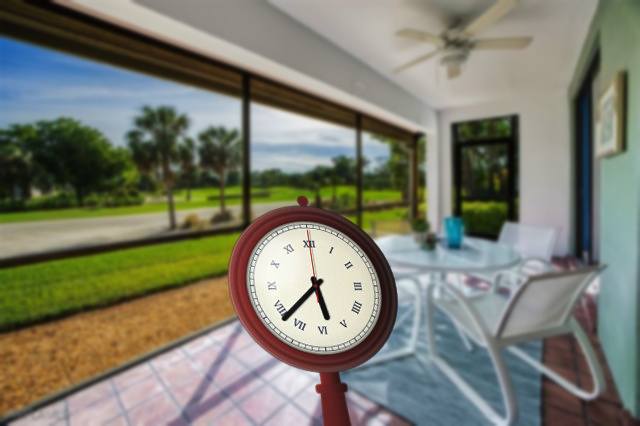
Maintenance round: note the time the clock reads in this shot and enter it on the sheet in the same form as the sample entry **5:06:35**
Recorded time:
**5:38:00**
